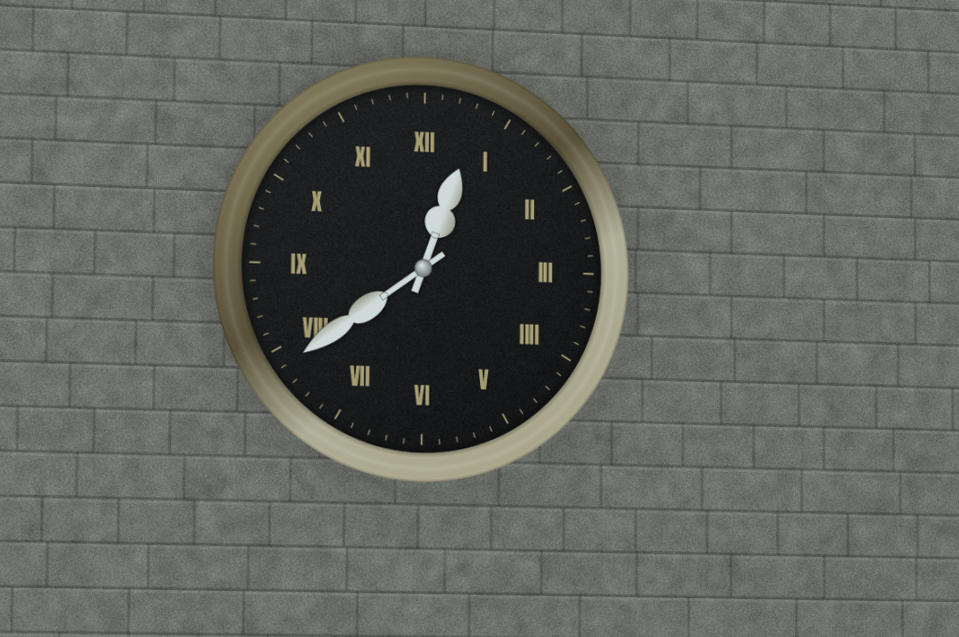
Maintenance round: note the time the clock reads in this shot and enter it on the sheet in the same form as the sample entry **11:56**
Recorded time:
**12:39**
